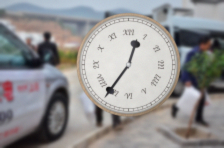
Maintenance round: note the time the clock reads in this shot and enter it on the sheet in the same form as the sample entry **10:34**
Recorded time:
**12:36**
